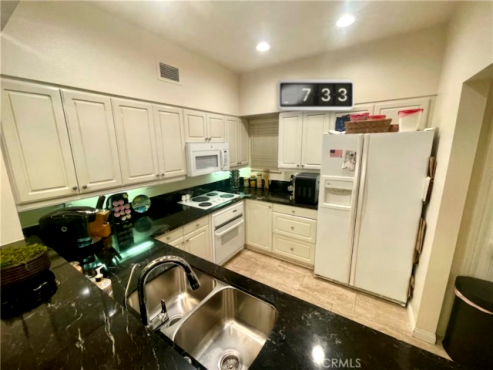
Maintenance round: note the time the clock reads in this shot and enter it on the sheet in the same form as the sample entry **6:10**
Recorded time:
**7:33**
